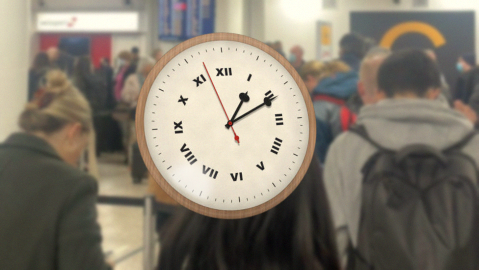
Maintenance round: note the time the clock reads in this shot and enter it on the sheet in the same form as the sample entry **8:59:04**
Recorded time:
**1:10:57**
